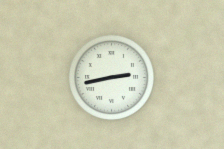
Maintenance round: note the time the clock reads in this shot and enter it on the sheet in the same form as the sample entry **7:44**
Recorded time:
**2:43**
